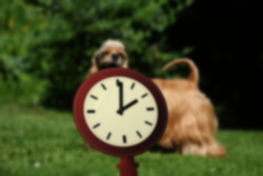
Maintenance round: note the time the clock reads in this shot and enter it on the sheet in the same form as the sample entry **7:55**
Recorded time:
**2:01**
